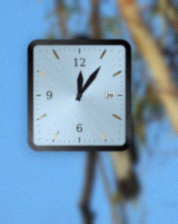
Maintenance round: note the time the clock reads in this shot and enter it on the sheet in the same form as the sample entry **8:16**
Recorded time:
**12:06**
